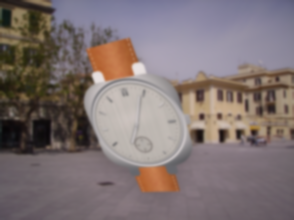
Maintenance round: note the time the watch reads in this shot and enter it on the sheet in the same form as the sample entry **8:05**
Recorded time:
**7:04**
